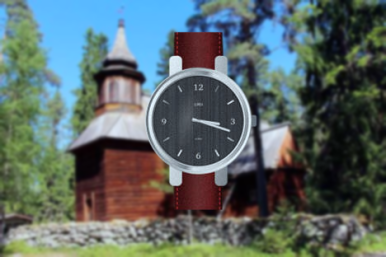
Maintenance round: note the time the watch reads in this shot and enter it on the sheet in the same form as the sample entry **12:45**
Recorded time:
**3:18**
